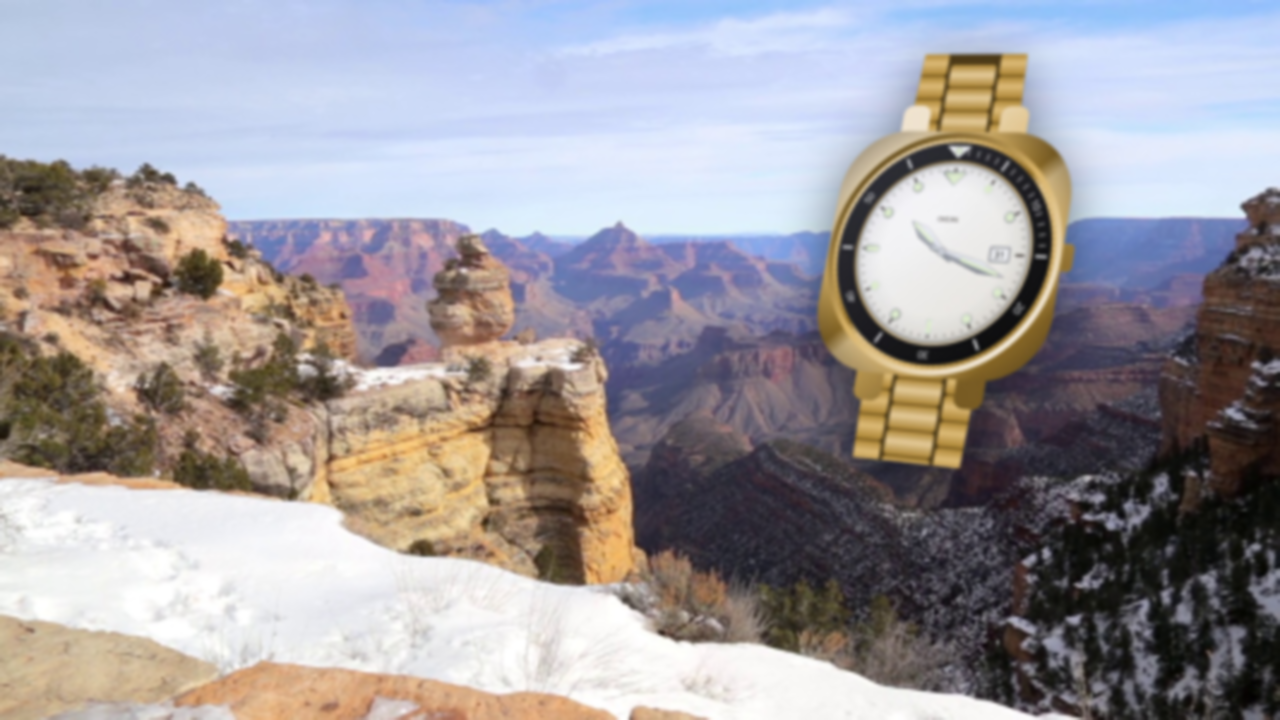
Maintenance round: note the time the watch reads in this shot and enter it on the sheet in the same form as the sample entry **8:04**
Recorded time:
**10:18**
